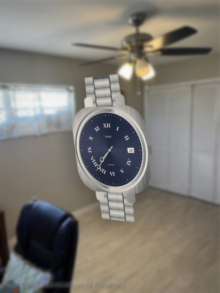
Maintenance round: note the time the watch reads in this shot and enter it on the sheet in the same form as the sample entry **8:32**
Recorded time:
**7:37**
